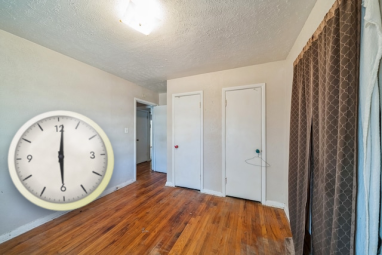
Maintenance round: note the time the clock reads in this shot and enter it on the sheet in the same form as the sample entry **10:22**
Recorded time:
**6:01**
